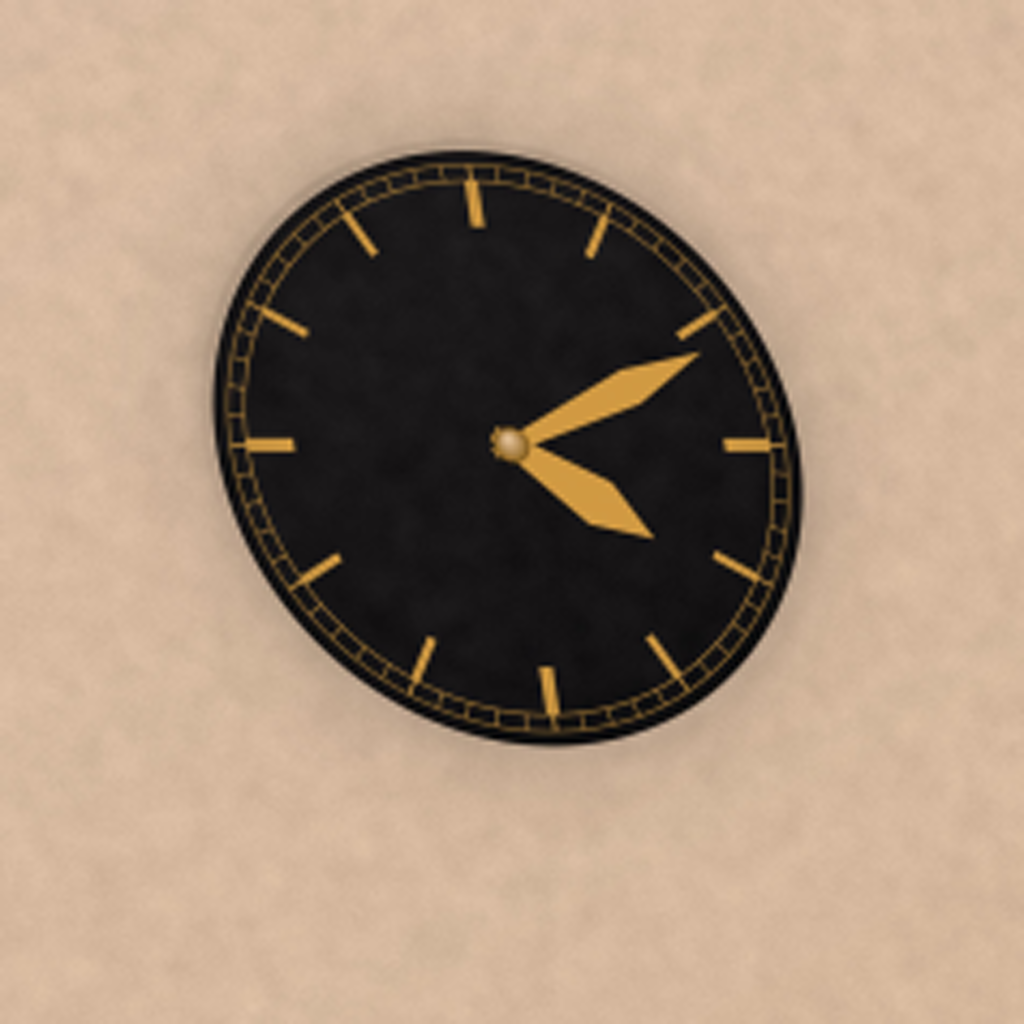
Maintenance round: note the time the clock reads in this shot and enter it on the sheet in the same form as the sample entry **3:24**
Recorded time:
**4:11**
